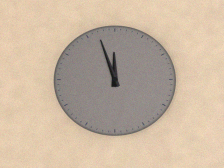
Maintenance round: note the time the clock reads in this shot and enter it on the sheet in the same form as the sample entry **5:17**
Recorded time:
**11:57**
